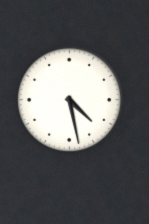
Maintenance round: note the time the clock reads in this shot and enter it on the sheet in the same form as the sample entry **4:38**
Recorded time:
**4:28**
